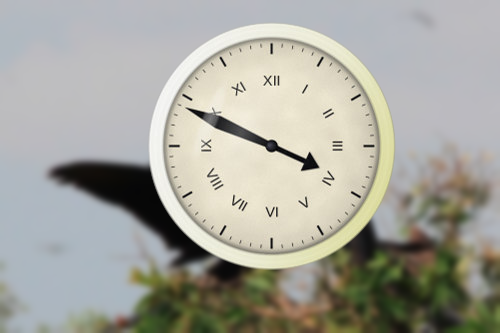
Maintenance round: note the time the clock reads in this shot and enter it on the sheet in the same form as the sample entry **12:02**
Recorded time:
**3:49**
